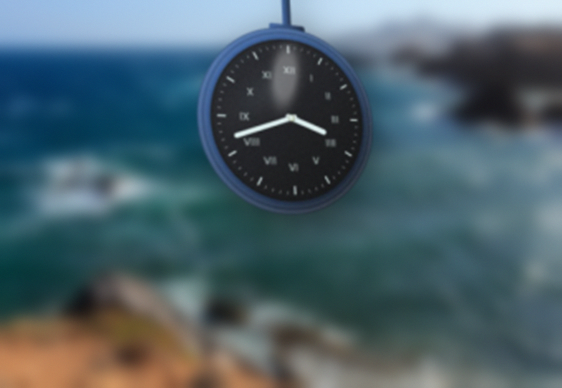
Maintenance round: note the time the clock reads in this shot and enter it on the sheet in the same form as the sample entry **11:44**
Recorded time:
**3:42**
